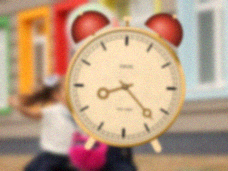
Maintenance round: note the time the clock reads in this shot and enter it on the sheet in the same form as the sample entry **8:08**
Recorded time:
**8:23**
